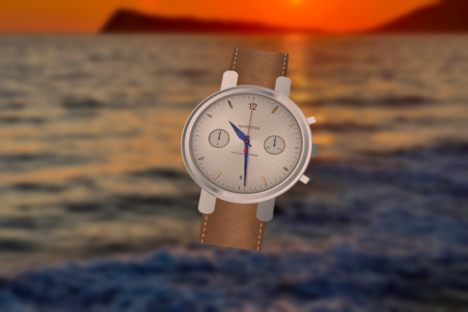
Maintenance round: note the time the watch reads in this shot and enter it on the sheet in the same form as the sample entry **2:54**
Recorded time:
**10:29**
